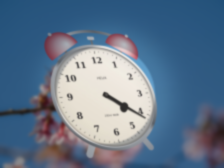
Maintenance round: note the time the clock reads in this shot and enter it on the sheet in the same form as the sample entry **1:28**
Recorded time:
**4:21**
